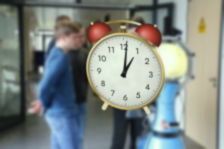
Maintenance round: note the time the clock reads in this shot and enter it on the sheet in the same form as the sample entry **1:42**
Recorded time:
**1:01**
